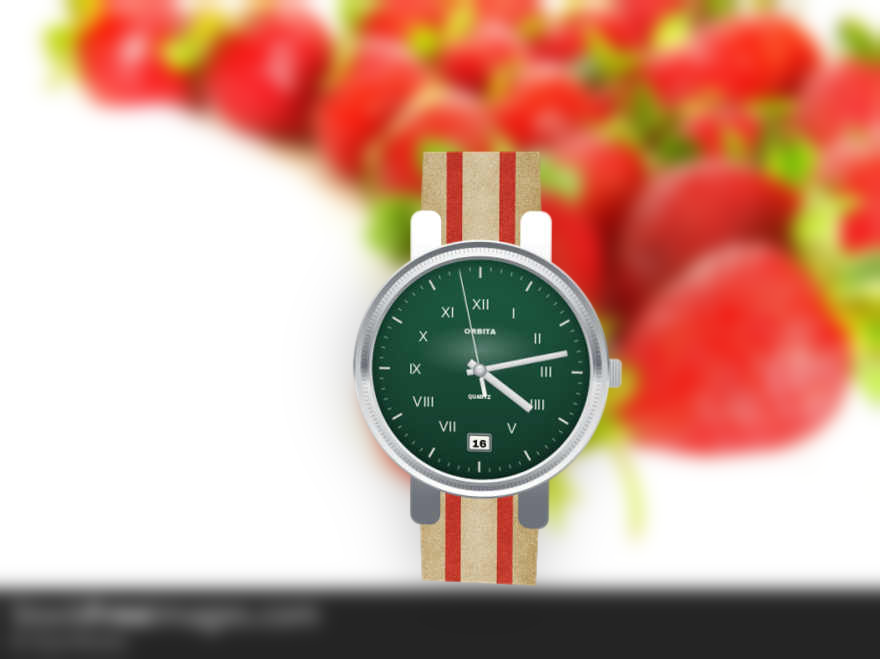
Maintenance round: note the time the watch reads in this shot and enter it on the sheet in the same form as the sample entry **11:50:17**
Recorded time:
**4:12:58**
